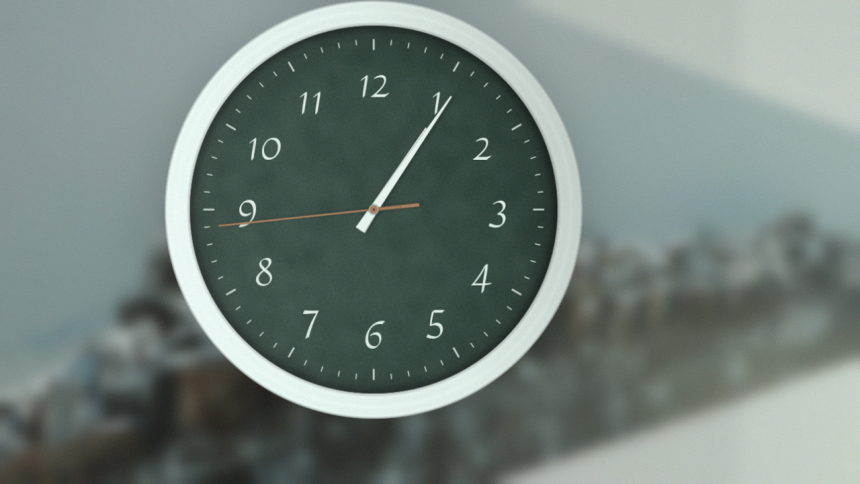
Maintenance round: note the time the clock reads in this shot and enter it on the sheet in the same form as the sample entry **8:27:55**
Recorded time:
**1:05:44**
